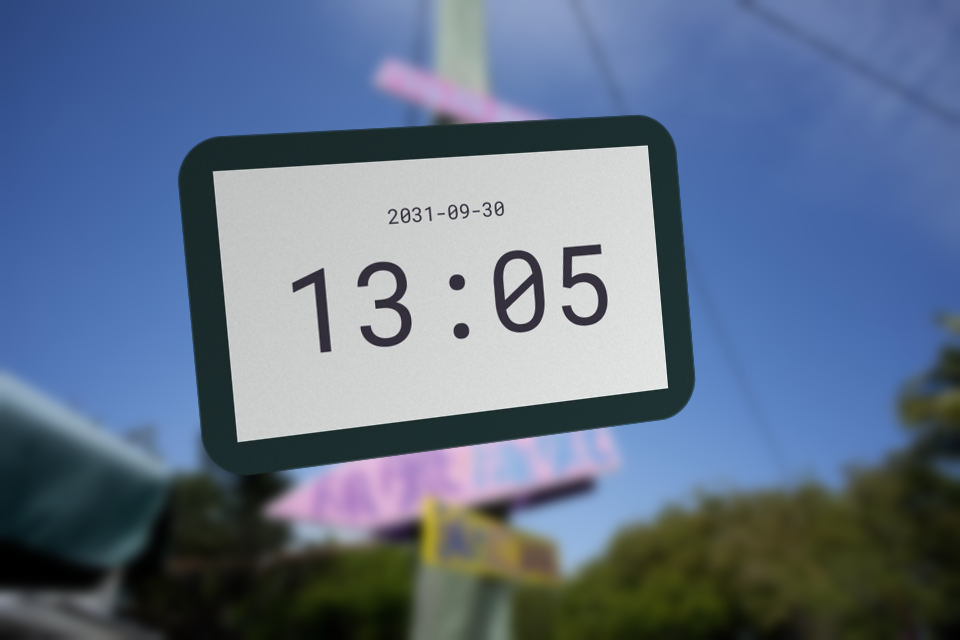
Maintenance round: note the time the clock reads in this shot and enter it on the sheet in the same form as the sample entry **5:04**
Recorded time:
**13:05**
